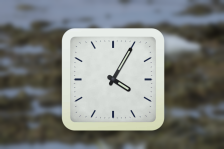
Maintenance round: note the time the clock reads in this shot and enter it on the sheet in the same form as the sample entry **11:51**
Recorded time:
**4:05**
